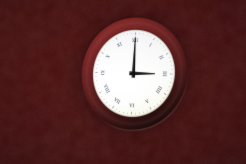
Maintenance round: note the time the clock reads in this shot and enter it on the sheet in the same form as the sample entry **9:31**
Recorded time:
**3:00**
